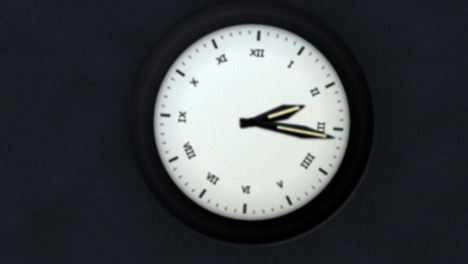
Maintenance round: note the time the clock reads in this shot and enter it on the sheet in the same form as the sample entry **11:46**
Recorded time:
**2:16**
